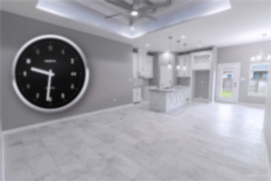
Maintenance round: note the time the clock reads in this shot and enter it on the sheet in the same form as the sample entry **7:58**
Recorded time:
**9:31**
